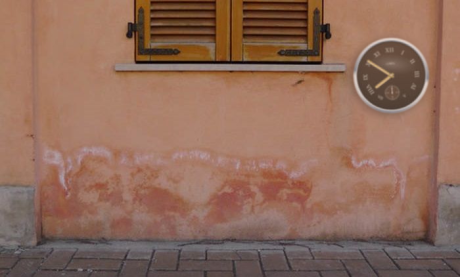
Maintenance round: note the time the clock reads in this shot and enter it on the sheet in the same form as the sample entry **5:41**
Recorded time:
**7:51**
